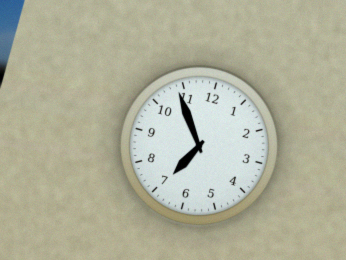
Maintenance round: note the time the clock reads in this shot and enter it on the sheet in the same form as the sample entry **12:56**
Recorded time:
**6:54**
